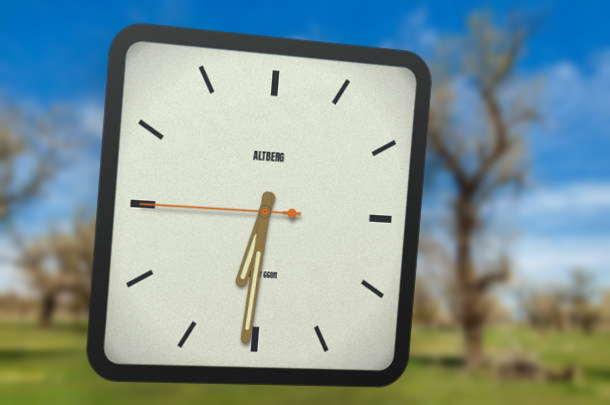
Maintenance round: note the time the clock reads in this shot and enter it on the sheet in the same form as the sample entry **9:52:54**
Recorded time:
**6:30:45**
